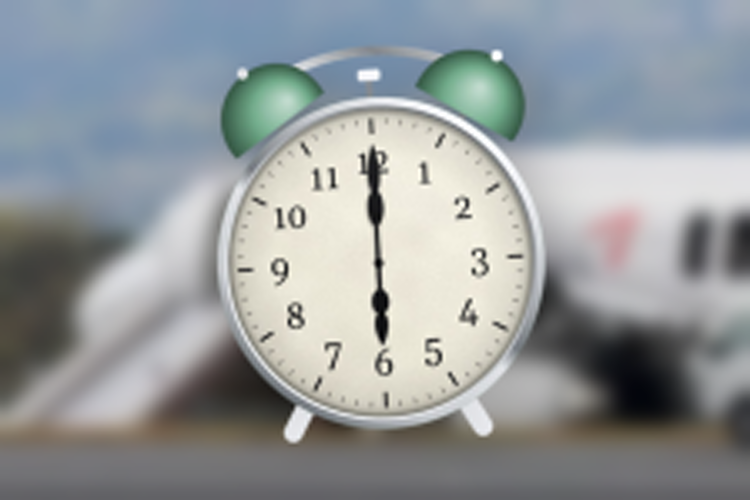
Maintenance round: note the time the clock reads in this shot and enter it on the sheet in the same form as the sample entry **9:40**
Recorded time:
**6:00**
